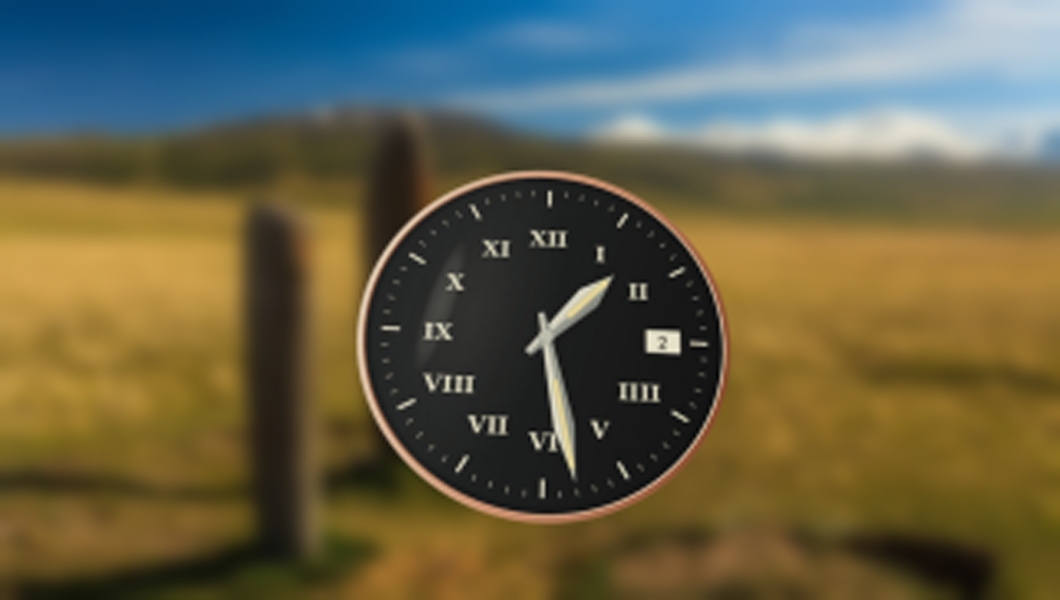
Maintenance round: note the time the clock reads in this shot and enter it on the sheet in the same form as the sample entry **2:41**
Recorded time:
**1:28**
